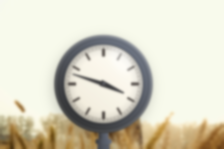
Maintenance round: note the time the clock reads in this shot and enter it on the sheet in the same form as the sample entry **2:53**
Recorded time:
**3:48**
